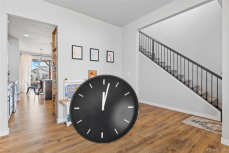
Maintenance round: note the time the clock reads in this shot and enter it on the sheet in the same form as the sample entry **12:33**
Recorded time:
**12:02**
